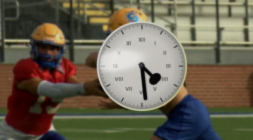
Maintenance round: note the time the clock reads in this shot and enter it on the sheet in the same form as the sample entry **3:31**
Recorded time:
**4:29**
